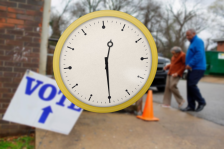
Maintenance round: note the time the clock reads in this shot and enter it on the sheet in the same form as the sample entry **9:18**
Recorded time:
**12:30**
